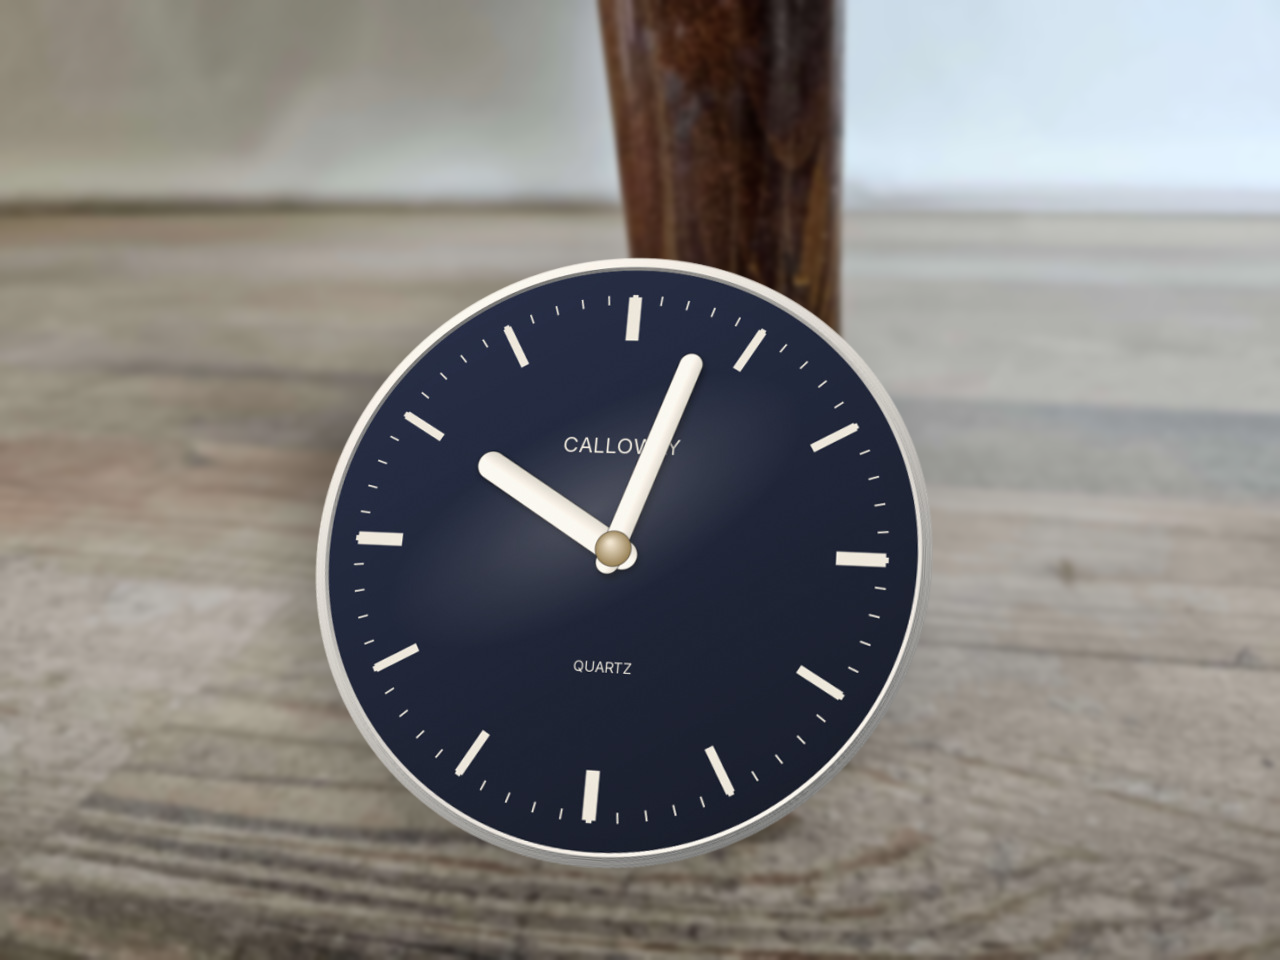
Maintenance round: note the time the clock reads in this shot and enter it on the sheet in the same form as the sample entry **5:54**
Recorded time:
**10:03**
